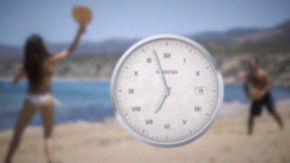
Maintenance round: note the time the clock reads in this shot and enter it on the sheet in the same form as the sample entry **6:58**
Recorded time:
**6:57**
